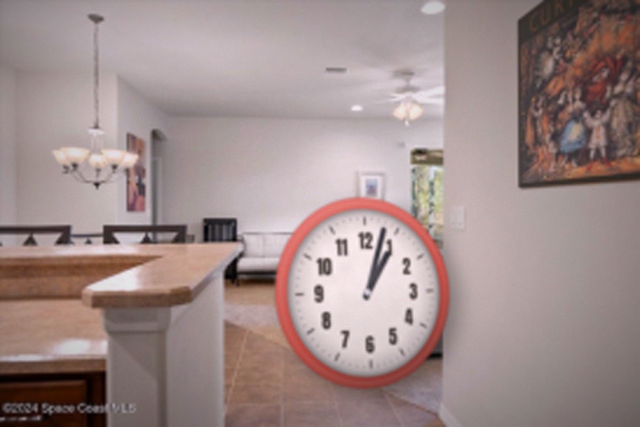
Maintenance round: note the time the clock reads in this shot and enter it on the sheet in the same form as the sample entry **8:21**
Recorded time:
**1:03**
